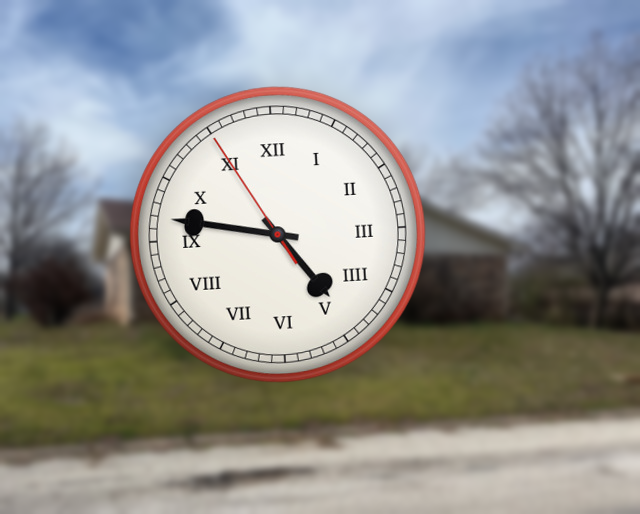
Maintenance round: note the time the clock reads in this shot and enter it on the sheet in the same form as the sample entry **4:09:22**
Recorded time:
**4:46:55**
